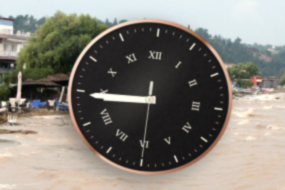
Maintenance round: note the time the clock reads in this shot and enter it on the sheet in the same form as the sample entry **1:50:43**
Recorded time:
**8:44:30**
